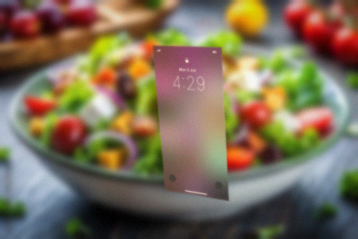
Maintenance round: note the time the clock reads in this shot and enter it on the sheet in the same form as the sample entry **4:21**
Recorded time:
**4:29**
